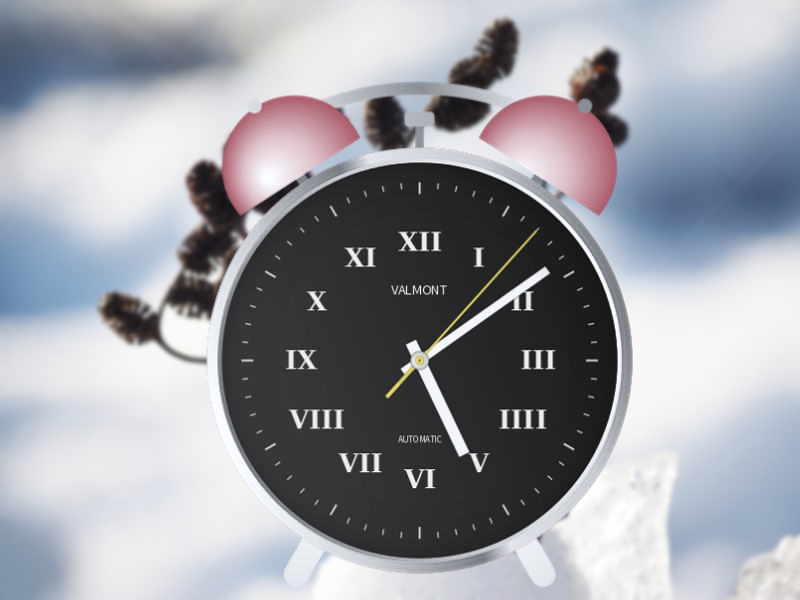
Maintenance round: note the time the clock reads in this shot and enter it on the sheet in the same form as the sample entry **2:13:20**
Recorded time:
**5:09:07**
